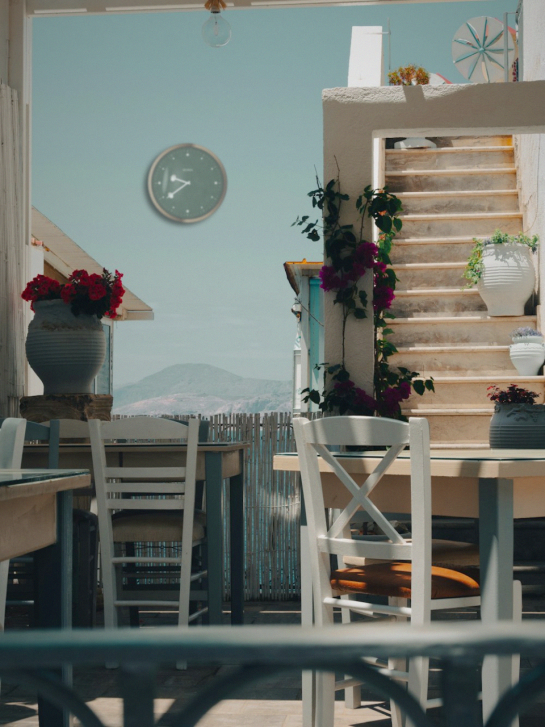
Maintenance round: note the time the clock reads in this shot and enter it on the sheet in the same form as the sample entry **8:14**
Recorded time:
**9:39**
